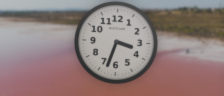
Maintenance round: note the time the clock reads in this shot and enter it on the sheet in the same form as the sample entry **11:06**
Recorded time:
**3:33**
